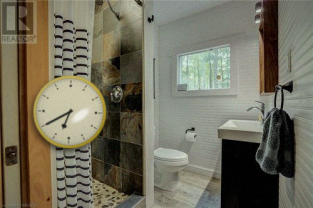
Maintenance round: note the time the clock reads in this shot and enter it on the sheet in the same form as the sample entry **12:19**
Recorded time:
**6:40**
